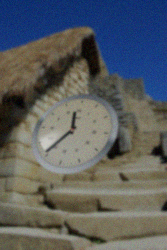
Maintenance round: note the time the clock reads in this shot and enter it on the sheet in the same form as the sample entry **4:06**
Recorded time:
**11:36**
